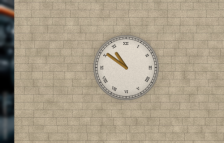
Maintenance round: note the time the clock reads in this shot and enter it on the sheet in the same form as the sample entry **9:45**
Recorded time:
**10:51**
